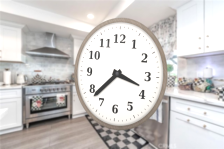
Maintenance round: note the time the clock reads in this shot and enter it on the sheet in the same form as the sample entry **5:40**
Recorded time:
**3:38**
